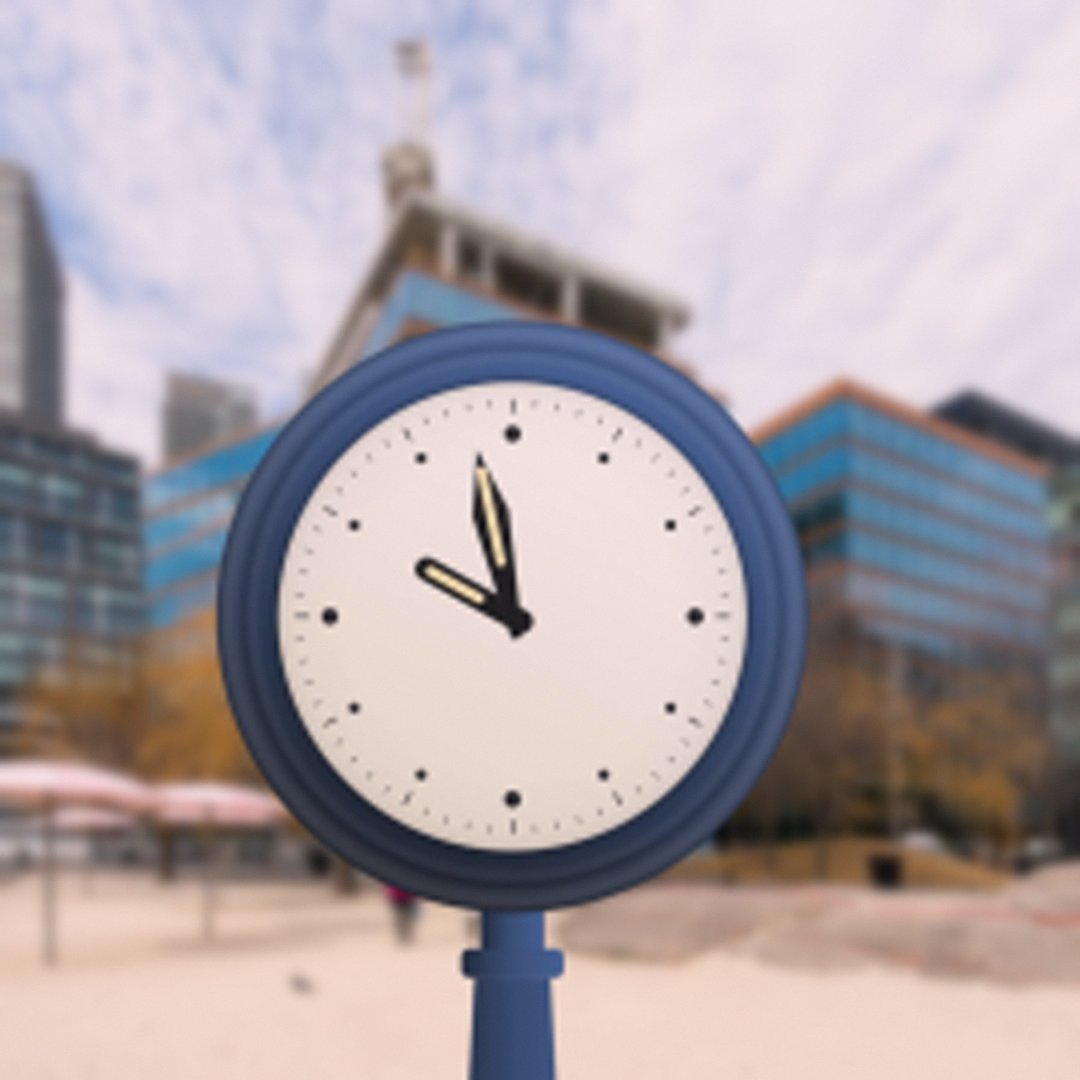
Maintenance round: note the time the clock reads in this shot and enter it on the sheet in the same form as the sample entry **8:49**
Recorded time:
**9:58**
